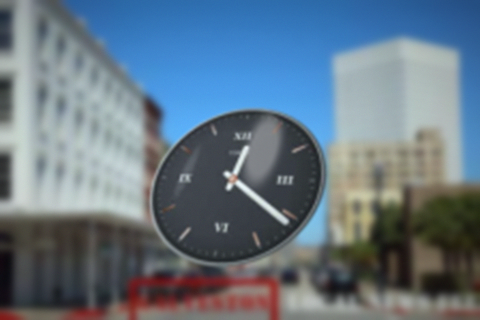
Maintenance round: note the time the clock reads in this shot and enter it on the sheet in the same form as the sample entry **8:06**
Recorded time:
**12:21**
